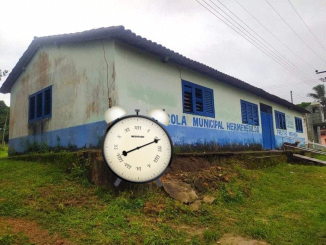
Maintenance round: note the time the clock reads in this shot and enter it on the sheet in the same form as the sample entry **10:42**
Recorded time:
**8:11**
